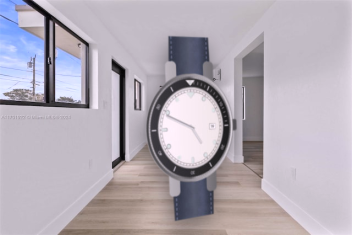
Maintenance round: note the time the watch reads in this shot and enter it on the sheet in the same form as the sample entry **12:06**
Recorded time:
**4:49**
